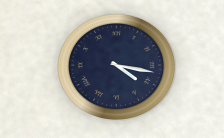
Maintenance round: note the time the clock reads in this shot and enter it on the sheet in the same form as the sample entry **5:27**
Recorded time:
**4:17**
